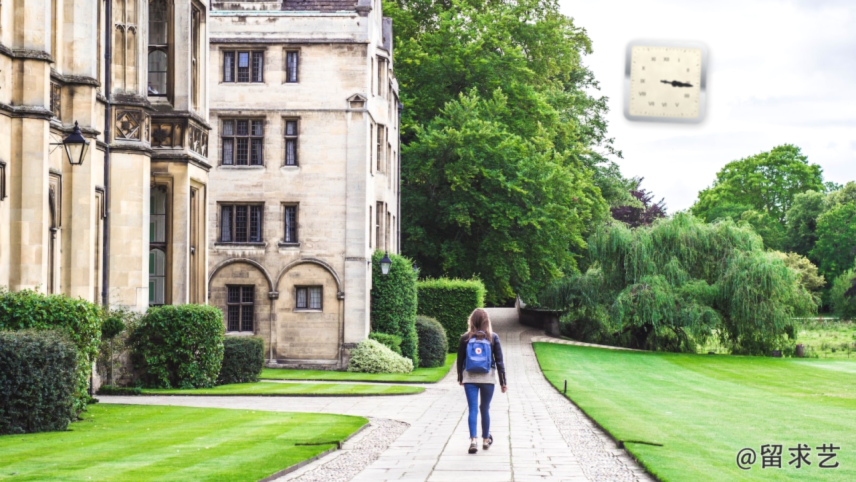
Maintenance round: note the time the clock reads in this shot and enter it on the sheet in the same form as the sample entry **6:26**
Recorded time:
**3:16**
